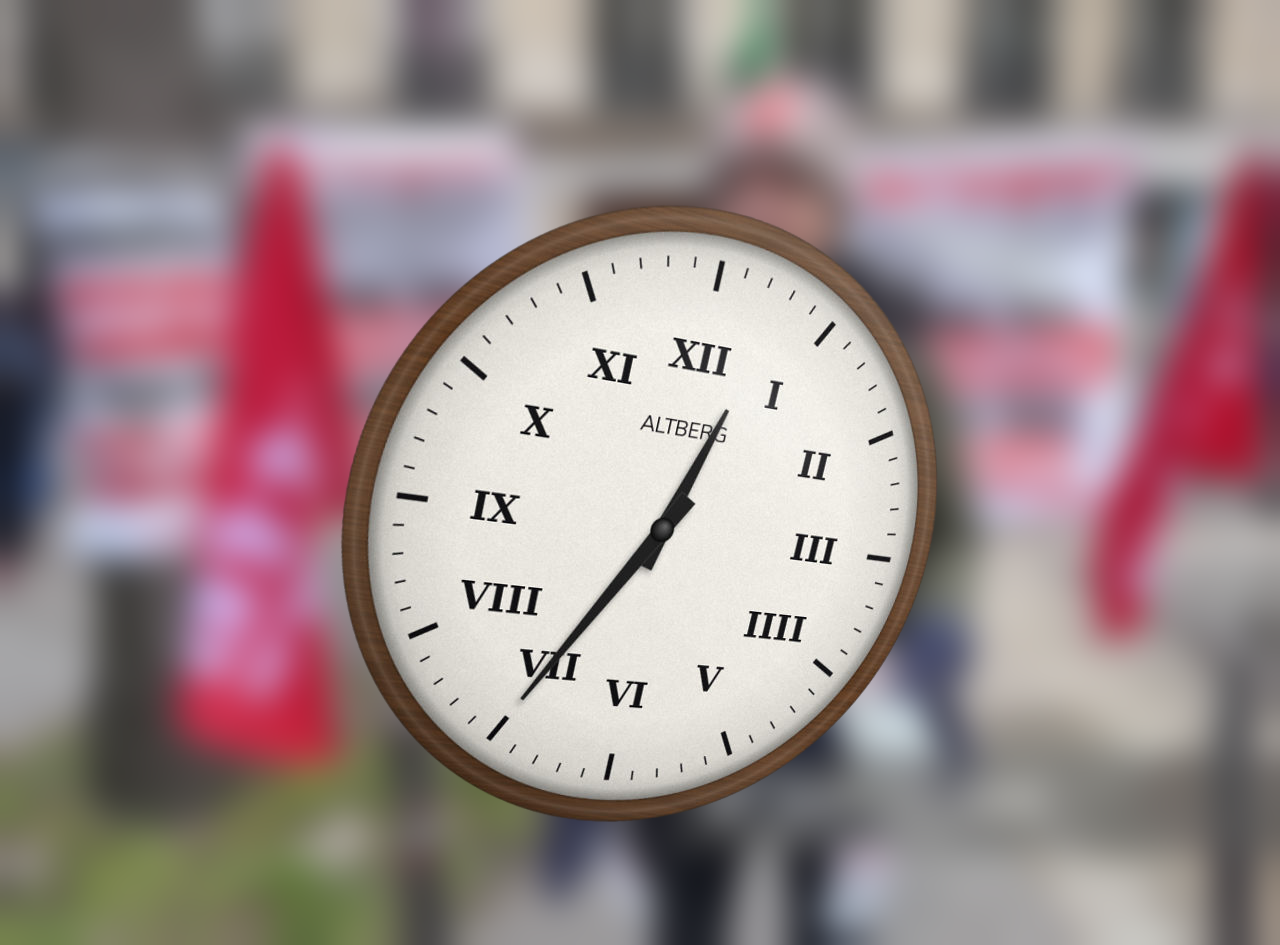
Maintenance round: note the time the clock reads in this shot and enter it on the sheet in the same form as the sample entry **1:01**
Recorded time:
**12:35**
